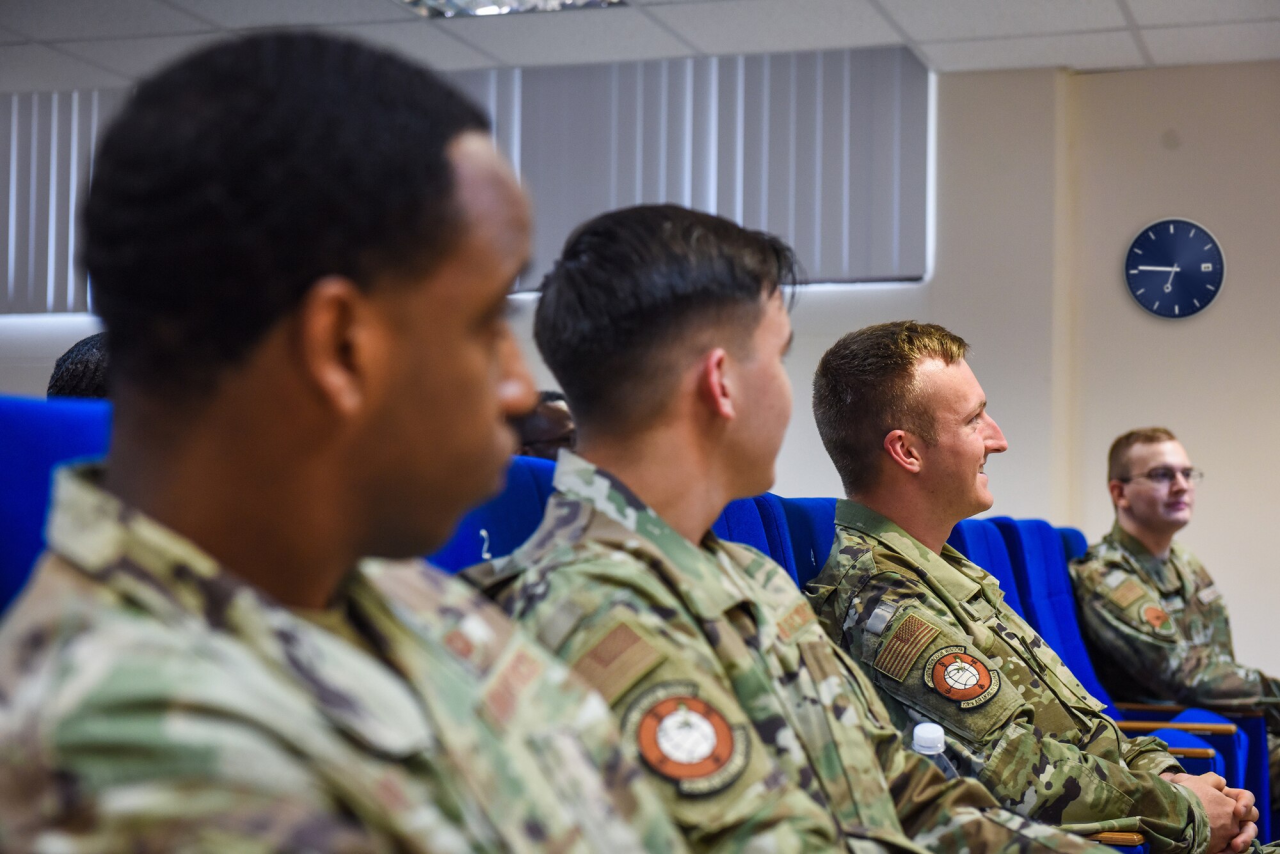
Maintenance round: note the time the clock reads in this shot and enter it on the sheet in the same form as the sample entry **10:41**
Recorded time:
**6:46**
